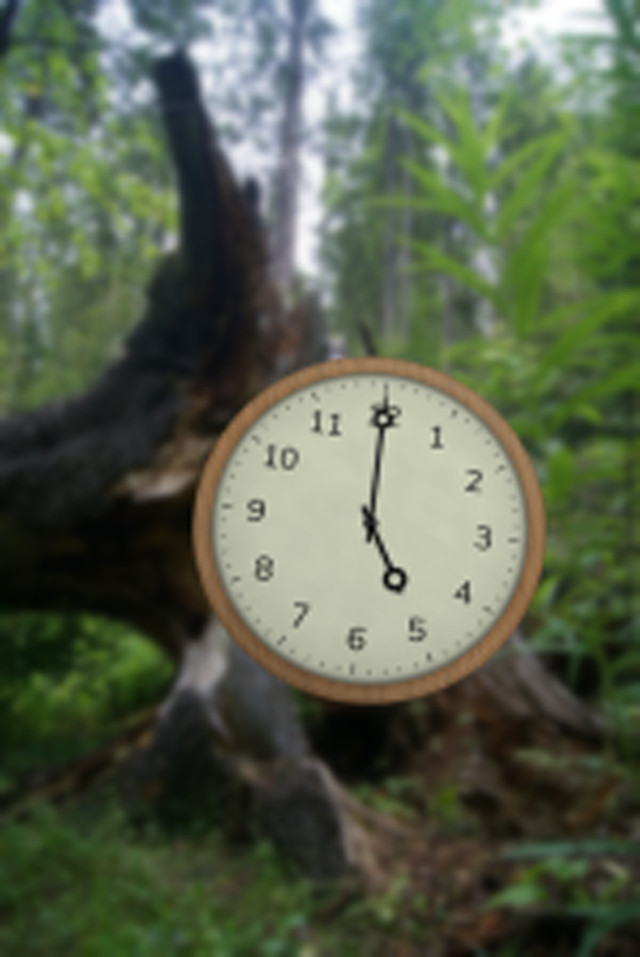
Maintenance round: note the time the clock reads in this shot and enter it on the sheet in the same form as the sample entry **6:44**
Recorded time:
**5:00**
